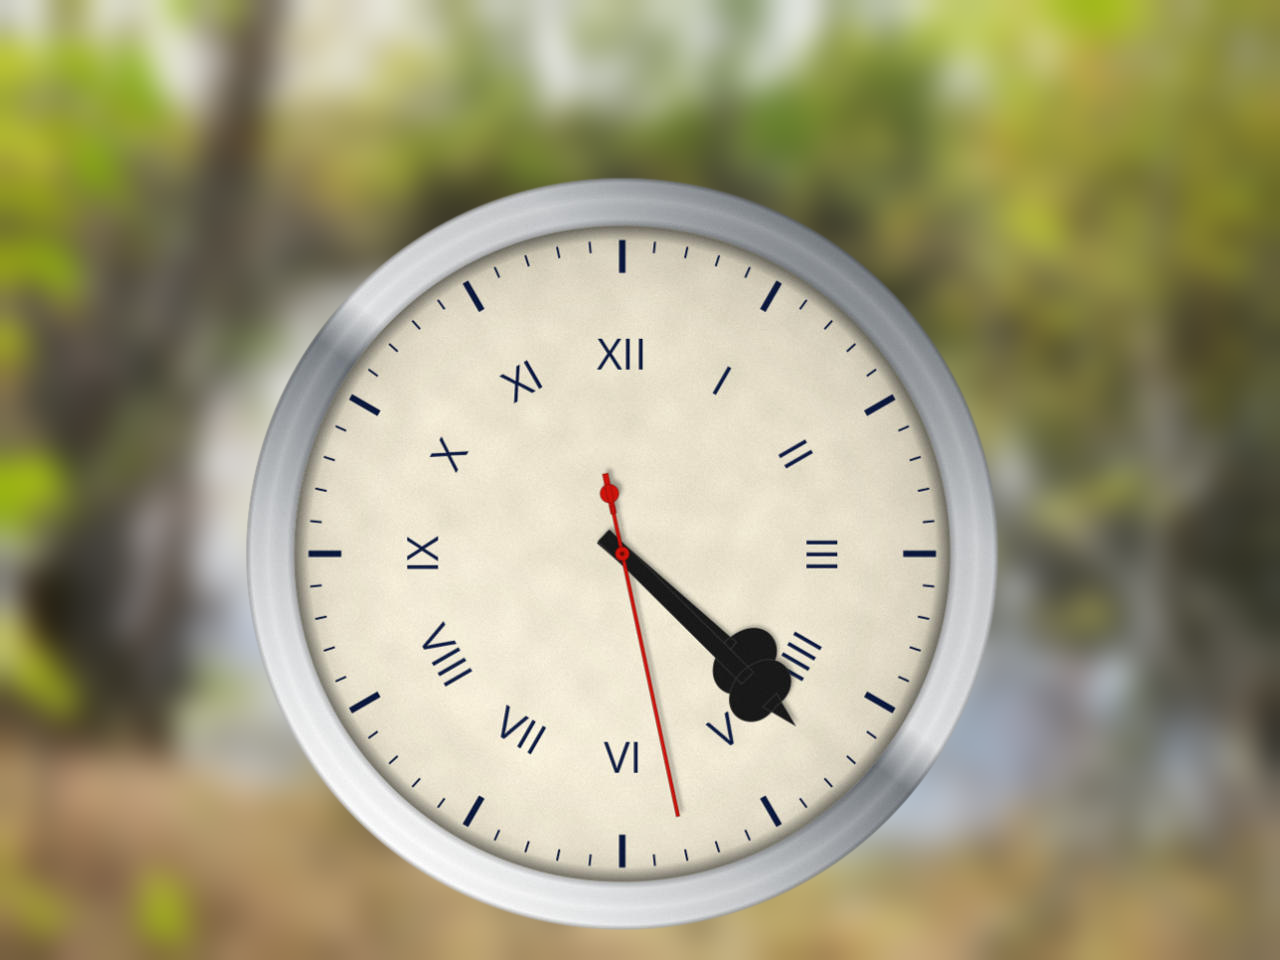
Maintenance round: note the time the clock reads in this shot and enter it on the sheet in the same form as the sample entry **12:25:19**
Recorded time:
**4:22:28**
